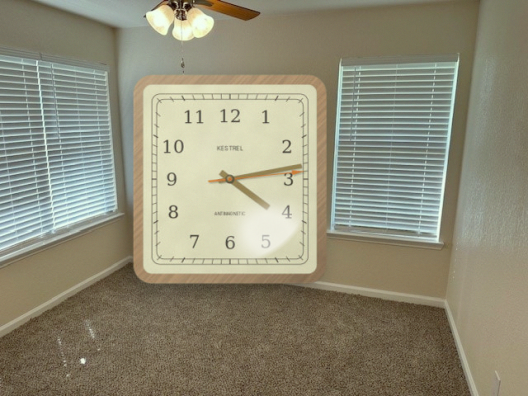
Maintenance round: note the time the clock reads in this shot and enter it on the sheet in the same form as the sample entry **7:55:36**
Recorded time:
**4:13:14**
